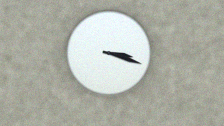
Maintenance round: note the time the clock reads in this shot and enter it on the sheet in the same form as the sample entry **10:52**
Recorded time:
**3:18**
